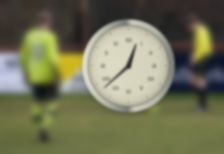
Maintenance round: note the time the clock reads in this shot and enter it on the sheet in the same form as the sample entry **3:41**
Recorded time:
**12:38**
